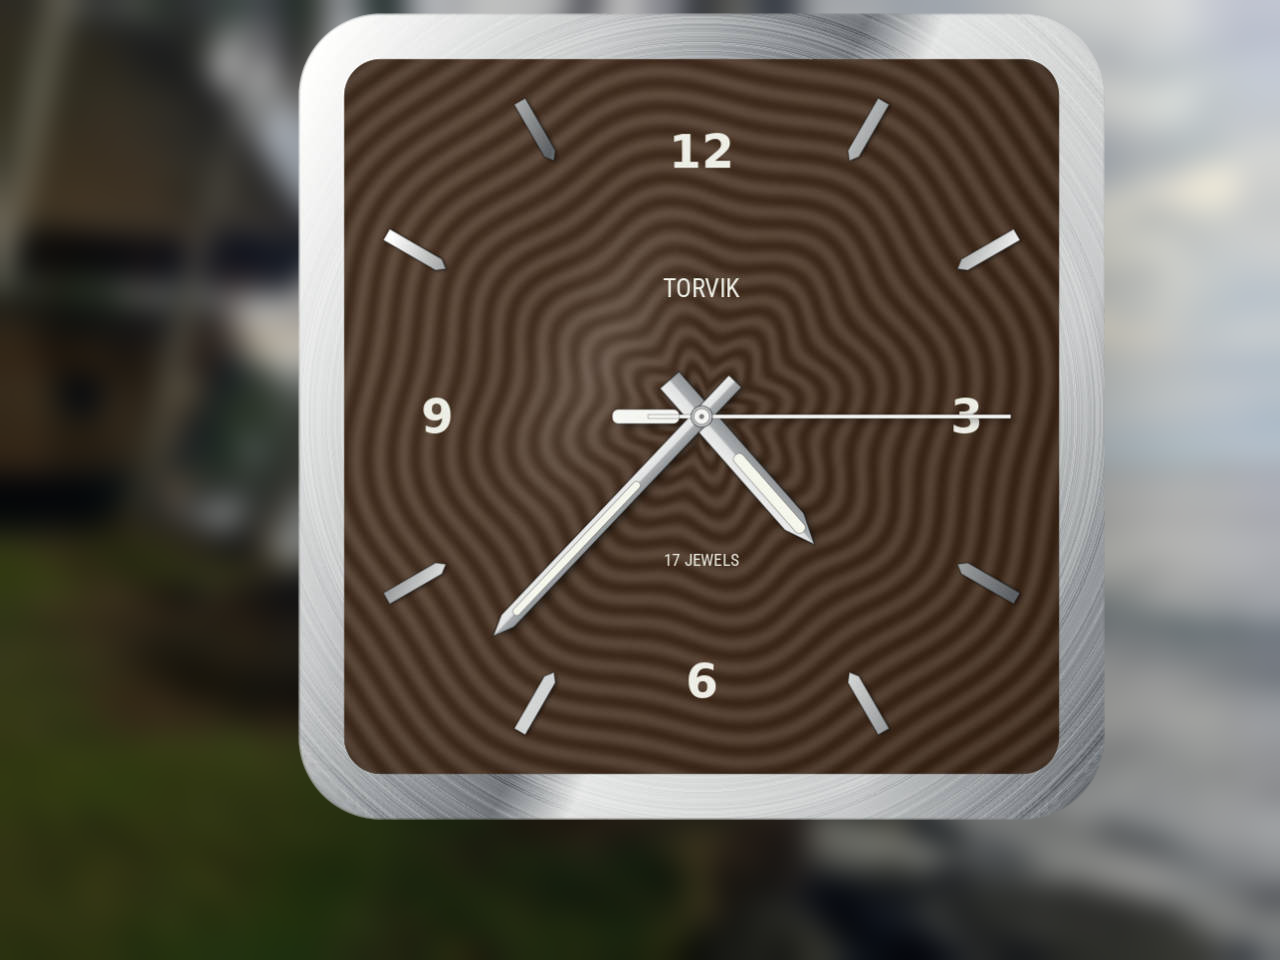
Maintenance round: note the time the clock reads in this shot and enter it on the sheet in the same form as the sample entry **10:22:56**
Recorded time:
**4:37:15**
